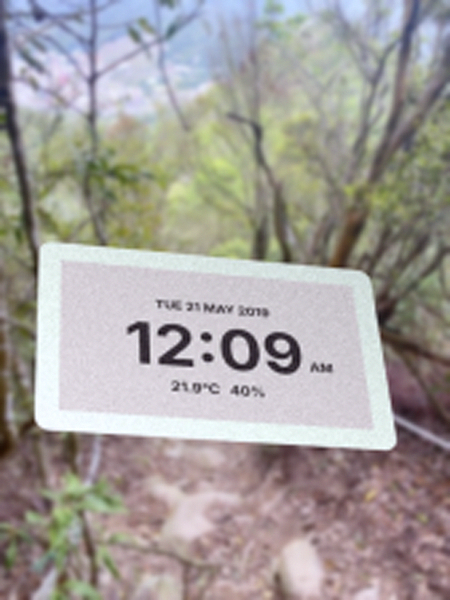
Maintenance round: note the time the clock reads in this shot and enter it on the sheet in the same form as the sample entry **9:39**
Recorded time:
**12:09**
